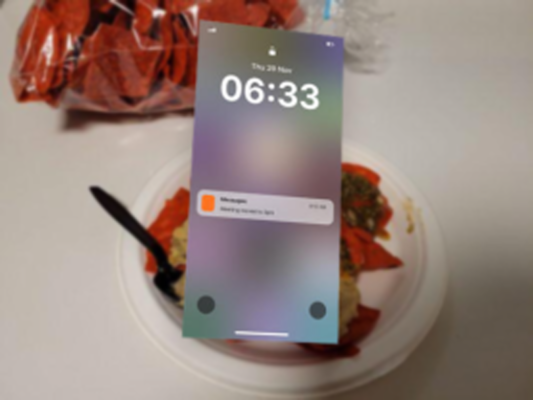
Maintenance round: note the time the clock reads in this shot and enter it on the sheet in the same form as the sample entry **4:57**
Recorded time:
**6:33**
